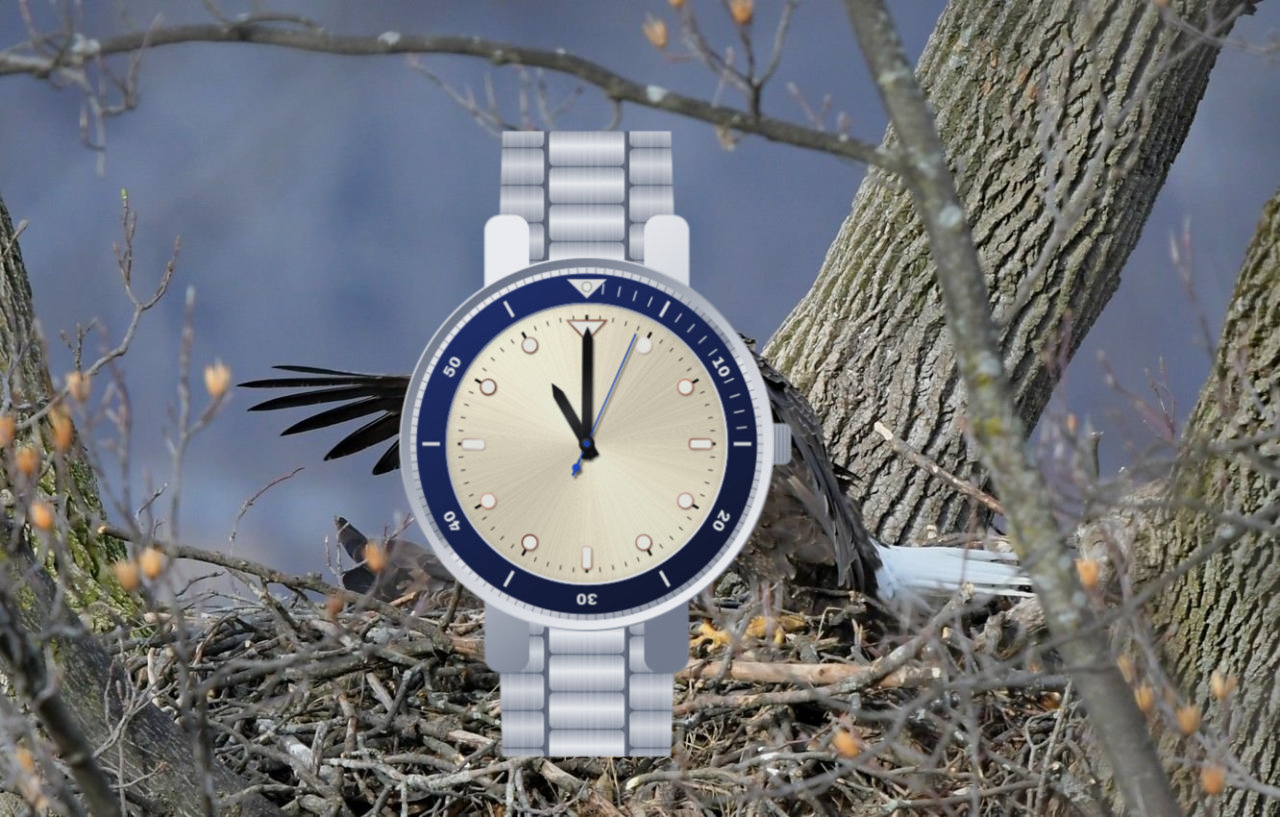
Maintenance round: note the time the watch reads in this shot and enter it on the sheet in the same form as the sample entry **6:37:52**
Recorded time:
**11:00:04**
